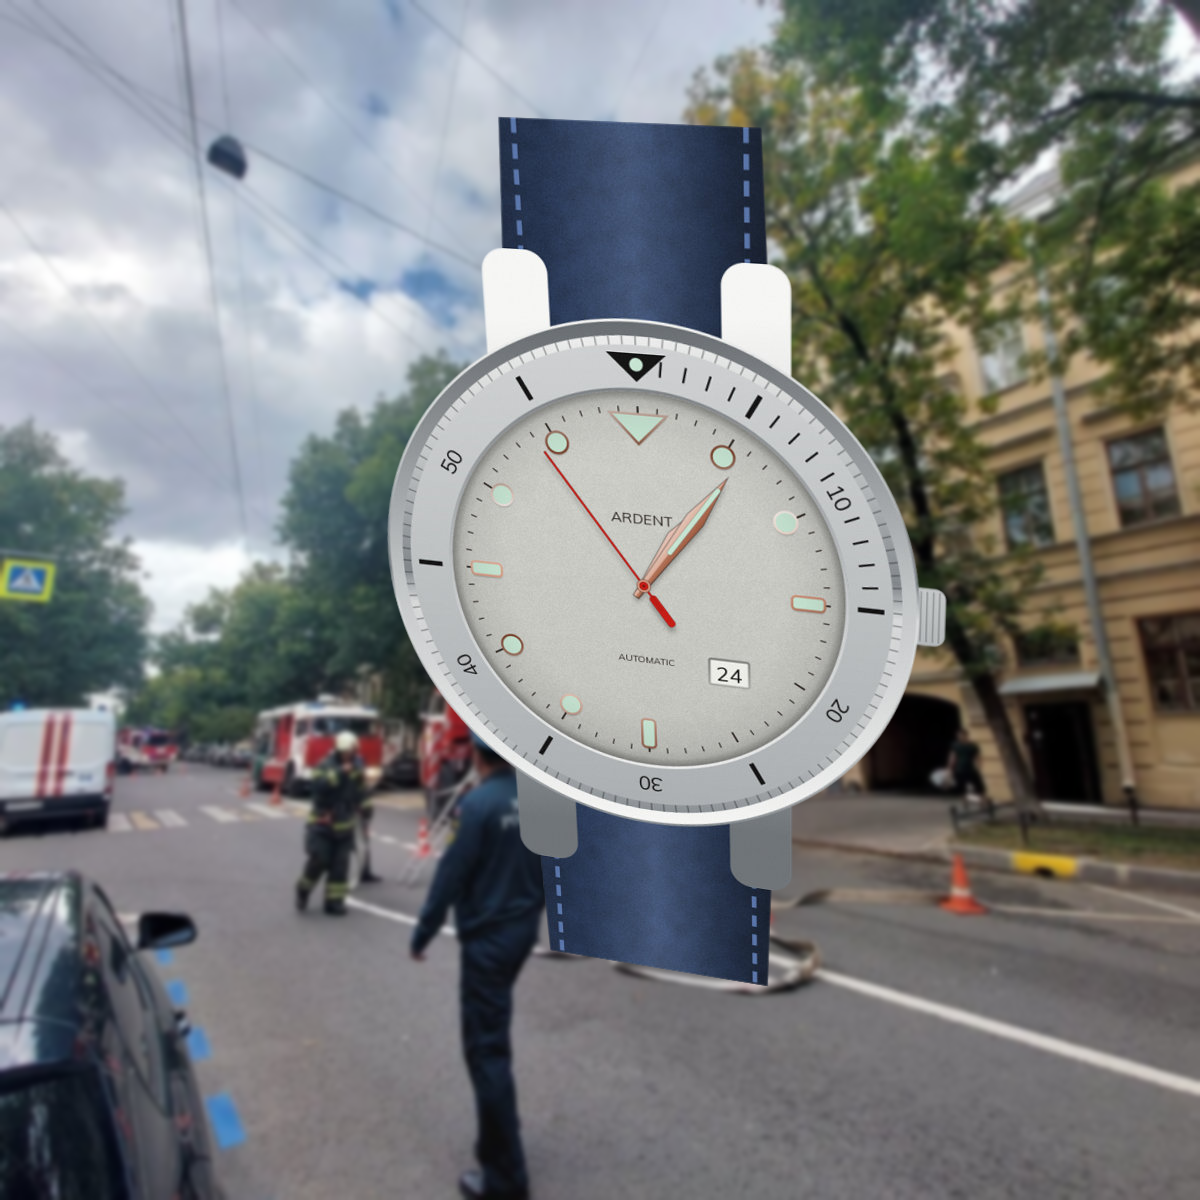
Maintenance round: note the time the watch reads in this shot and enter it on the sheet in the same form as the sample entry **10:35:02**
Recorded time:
**1:05:54**
